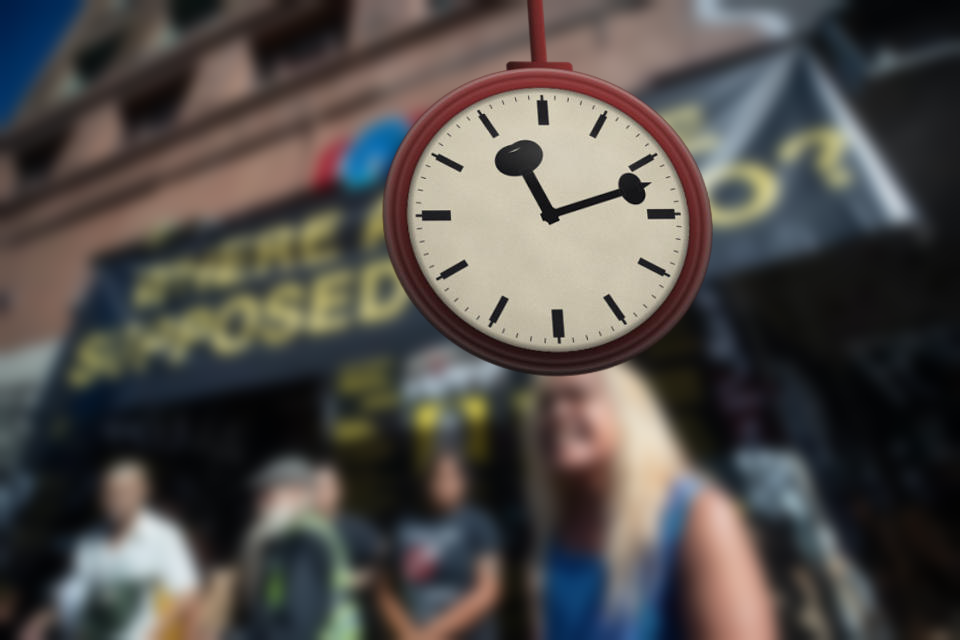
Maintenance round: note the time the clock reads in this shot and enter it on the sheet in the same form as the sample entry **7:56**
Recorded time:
**11:12**
